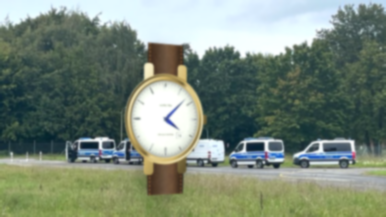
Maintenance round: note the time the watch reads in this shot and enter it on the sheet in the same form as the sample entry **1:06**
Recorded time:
**4:08**
